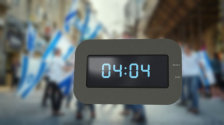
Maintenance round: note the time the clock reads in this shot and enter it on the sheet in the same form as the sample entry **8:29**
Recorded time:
**4:04**
